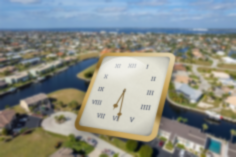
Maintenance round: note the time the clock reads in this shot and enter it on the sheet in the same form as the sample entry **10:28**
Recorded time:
**6:29**
